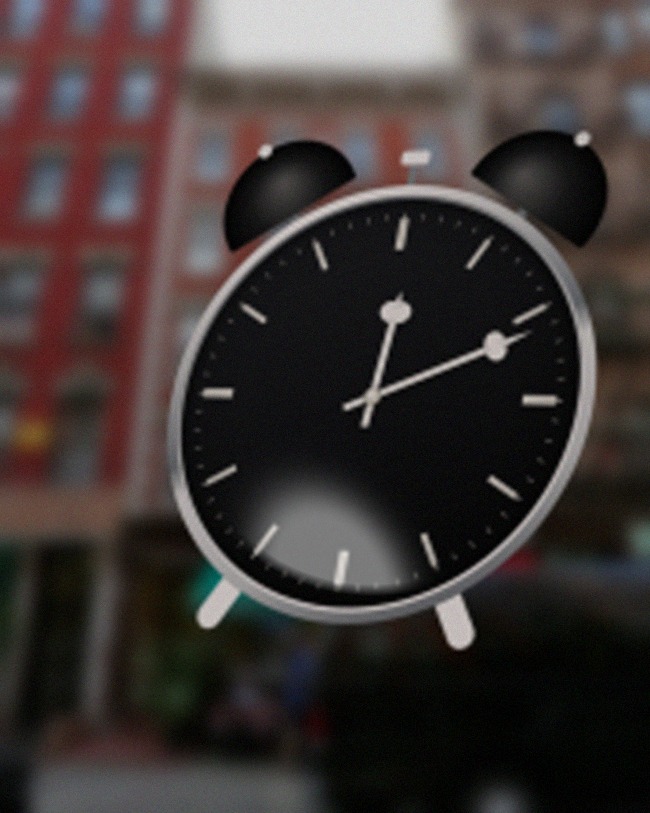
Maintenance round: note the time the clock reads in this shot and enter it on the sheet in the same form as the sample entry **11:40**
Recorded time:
**12:11**
